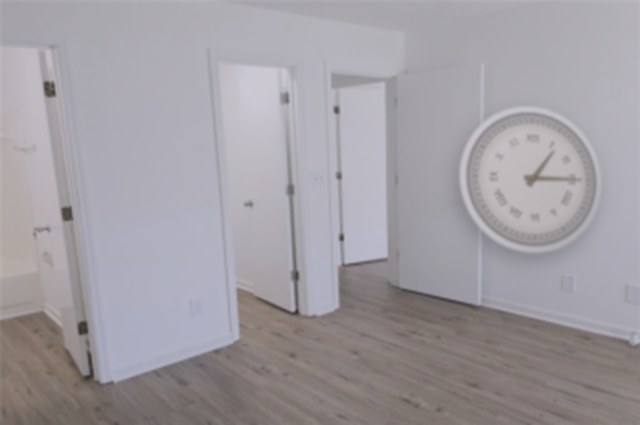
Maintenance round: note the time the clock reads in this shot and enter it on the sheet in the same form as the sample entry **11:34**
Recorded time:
**1:15**
